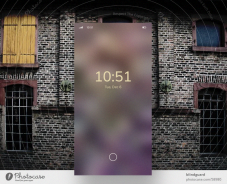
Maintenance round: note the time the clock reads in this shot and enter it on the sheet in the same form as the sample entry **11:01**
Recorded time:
**10:51**
